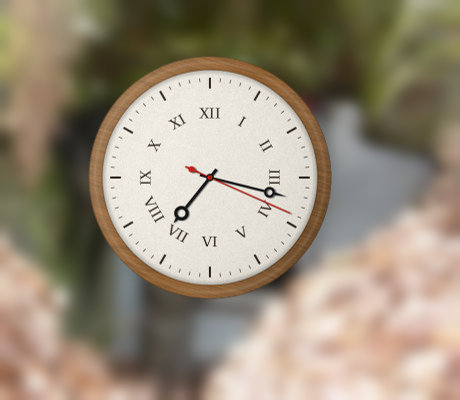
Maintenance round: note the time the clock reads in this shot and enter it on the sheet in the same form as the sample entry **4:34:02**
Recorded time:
**7:17:19**
